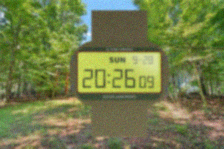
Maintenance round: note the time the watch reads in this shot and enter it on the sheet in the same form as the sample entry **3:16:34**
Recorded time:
**20:26:09**
